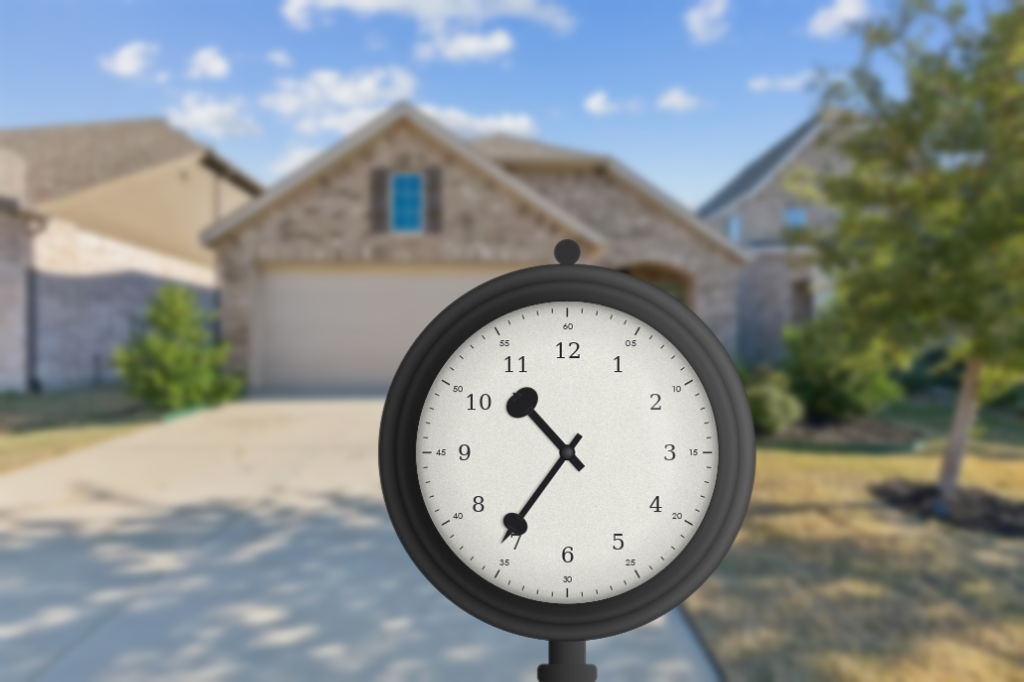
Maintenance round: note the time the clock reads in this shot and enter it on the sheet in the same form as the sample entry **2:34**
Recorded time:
**10:36**
